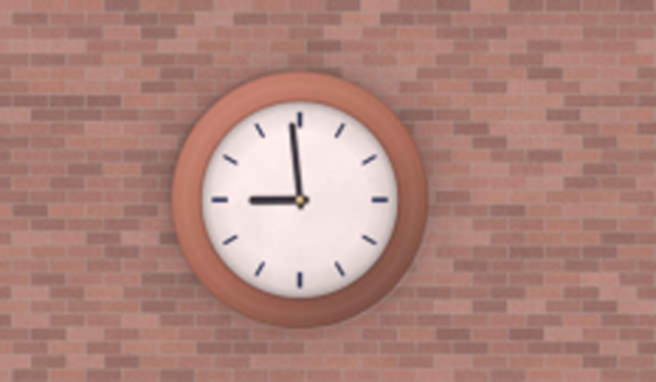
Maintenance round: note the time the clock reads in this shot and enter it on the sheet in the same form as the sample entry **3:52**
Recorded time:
**8:59**
